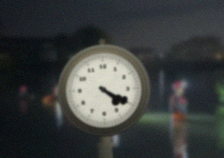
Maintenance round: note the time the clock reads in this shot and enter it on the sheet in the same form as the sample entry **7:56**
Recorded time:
**4:20**
